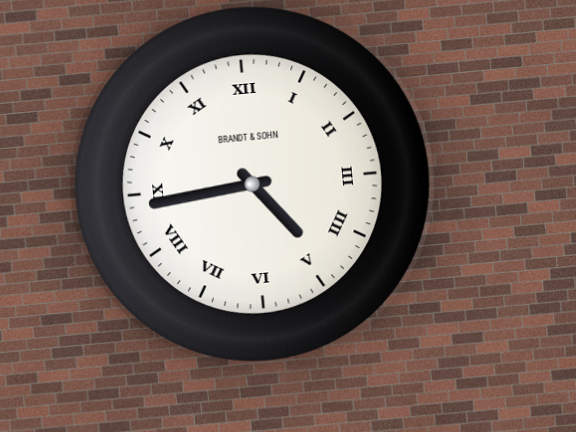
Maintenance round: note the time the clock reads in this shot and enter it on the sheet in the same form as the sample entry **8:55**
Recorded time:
**4:44**
